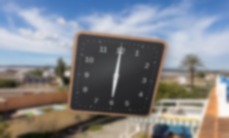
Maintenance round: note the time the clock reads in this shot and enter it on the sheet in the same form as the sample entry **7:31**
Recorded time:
**6:00**
